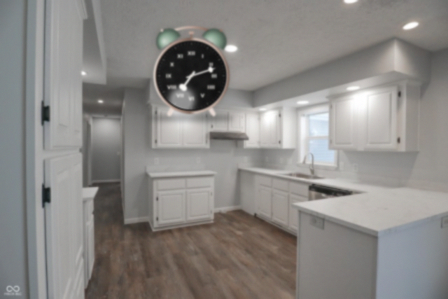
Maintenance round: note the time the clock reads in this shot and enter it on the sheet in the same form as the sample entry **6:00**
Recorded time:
**7:12**
